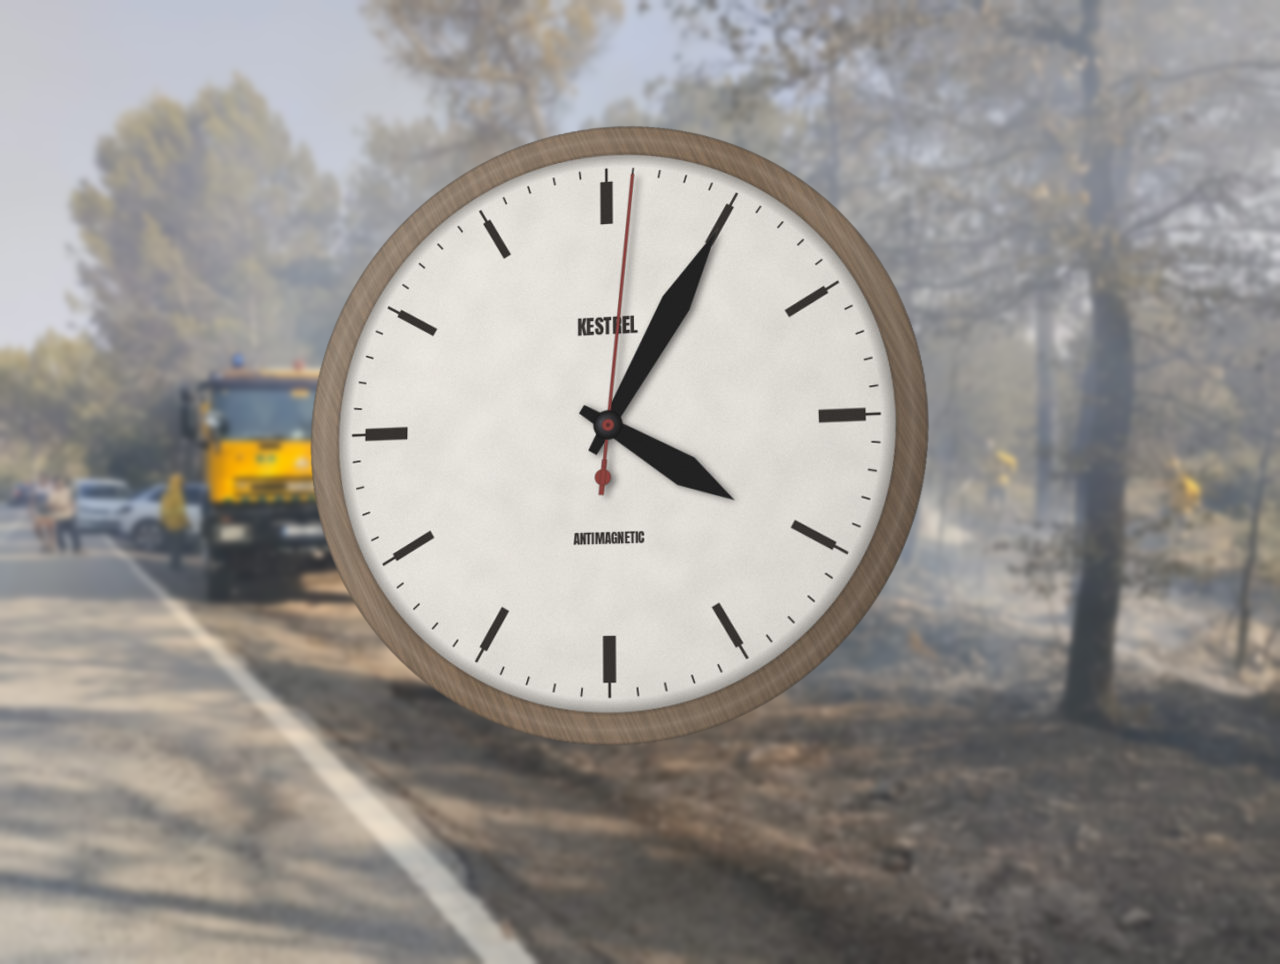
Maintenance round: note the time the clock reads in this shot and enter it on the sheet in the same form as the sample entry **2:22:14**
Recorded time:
**4:05:01**
